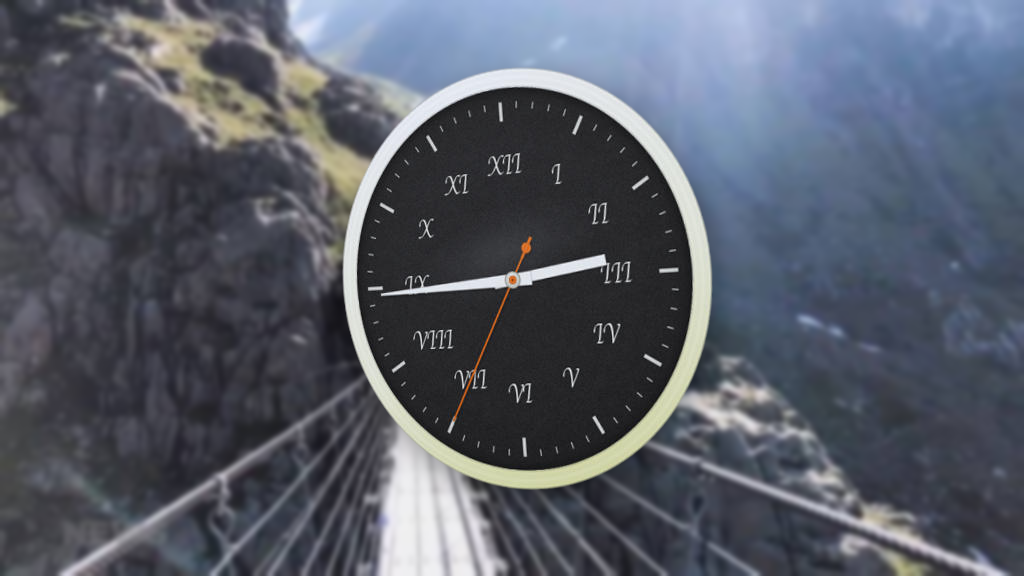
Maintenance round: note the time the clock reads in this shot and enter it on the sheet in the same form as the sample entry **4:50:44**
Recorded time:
**2:44:35**
